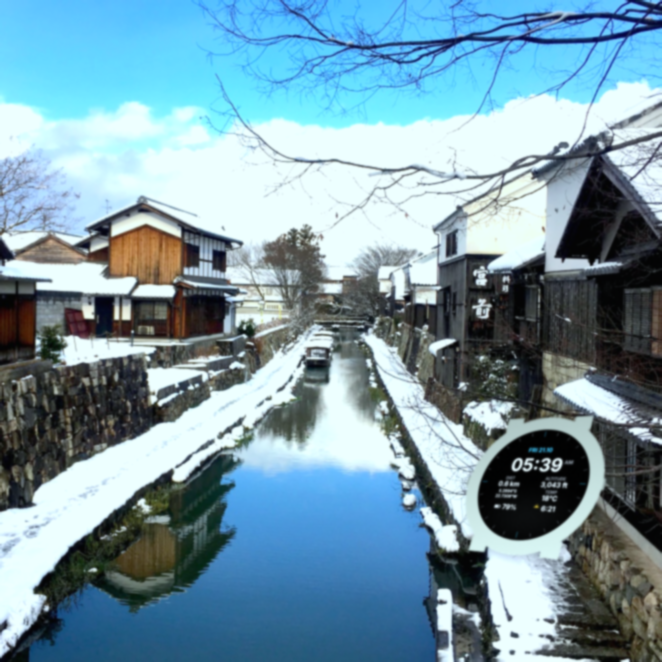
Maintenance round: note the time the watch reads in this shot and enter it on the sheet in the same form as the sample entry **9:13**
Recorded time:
**5:39**
